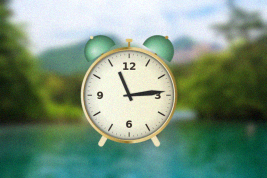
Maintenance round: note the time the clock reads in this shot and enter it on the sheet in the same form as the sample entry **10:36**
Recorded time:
**11:14**
